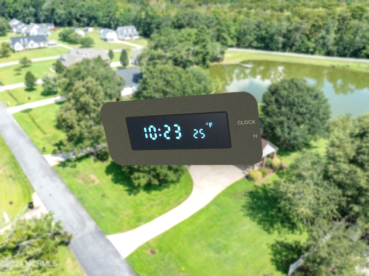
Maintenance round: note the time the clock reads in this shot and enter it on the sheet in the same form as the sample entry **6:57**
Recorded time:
**10:23**
